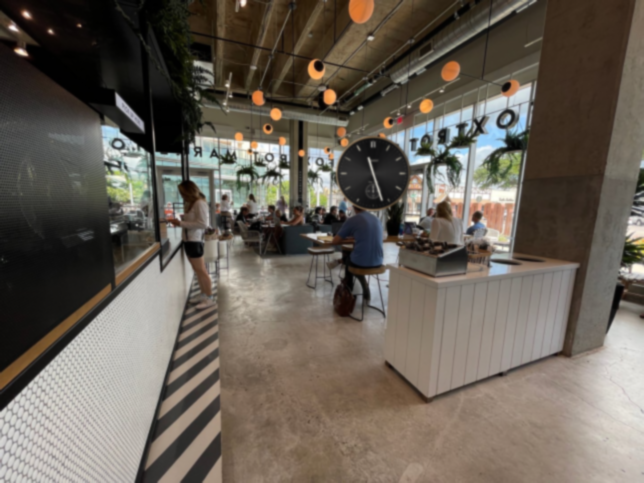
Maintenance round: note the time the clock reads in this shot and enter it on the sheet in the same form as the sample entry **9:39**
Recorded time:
**11:27**
